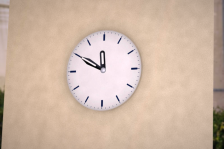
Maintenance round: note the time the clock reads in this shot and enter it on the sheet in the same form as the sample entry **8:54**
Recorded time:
**11:50**
